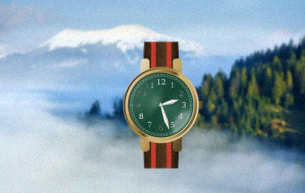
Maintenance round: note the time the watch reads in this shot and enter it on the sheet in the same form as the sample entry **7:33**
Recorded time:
**2:27**
